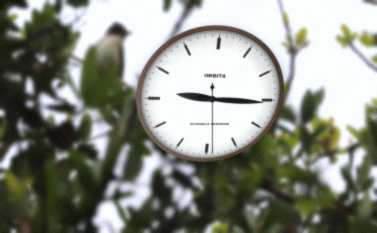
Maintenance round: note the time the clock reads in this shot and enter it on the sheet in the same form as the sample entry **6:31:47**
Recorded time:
**9:15:29**
